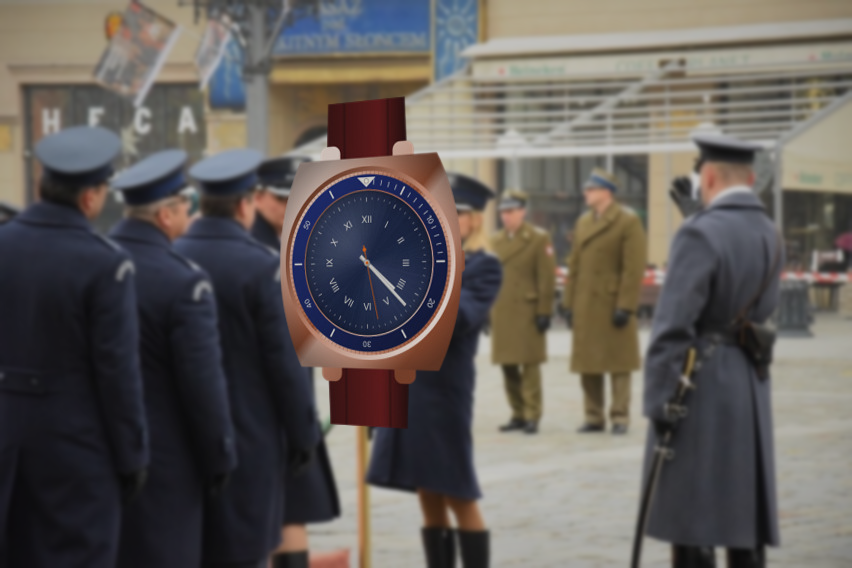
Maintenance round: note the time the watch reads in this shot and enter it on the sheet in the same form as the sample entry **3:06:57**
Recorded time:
**4:22:28**
